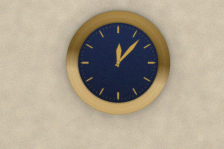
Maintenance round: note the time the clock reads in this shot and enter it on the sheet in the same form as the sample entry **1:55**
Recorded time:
**12:07**
